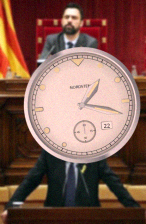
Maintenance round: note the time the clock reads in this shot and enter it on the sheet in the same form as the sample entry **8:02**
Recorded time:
**1:18**
